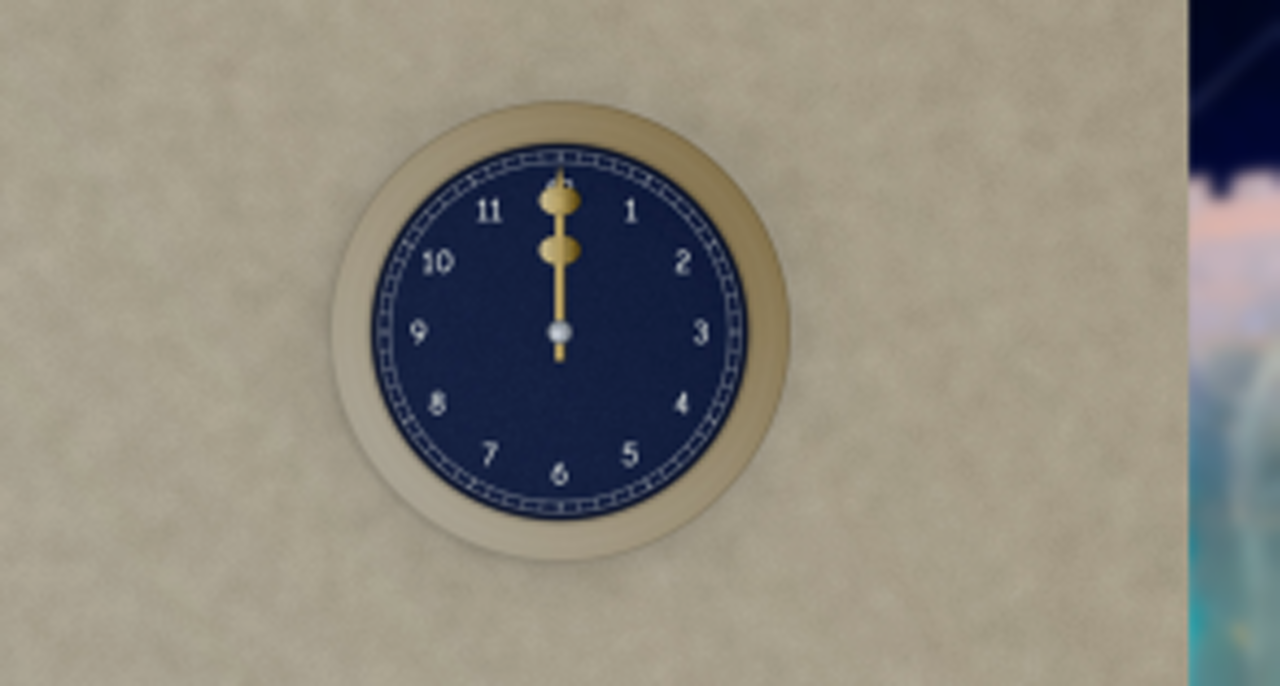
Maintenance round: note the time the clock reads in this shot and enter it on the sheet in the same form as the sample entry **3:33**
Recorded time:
**12:00**
